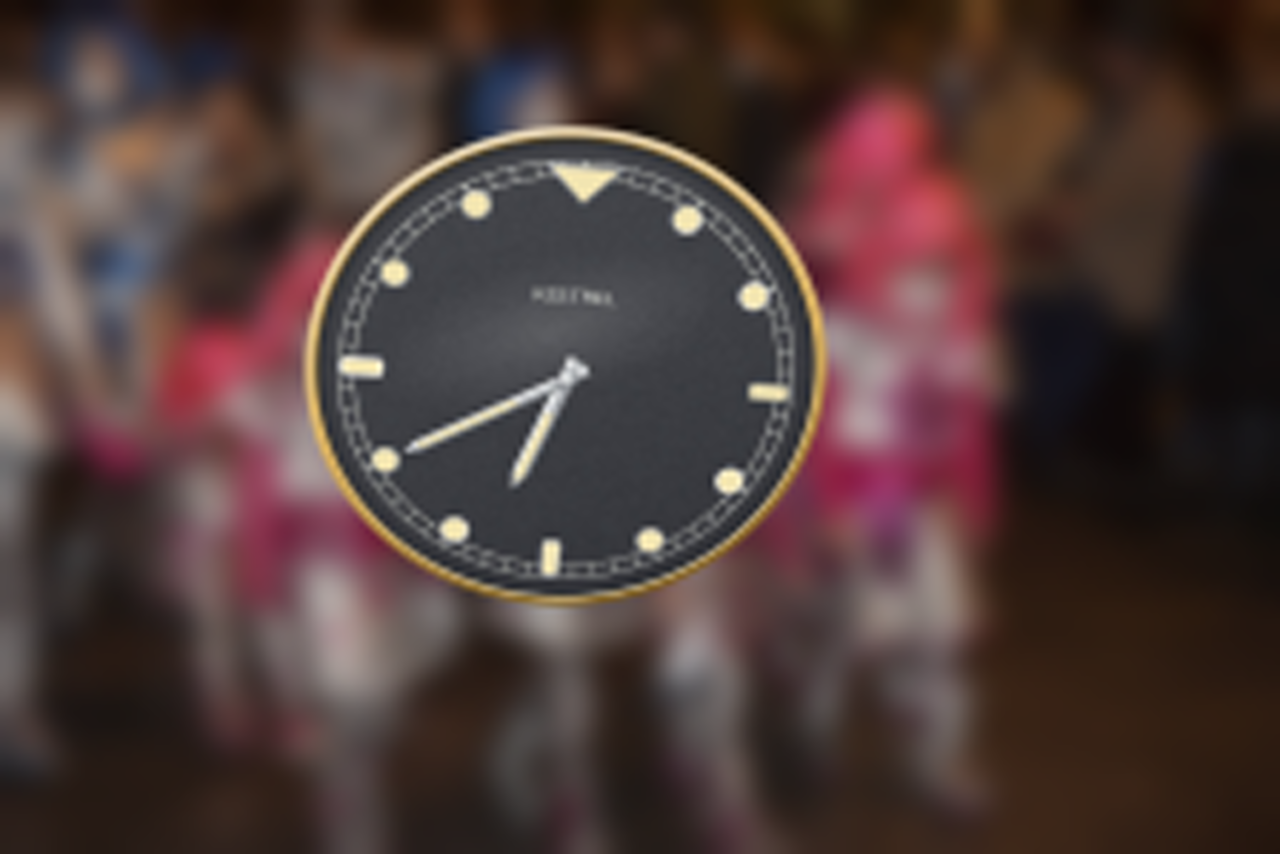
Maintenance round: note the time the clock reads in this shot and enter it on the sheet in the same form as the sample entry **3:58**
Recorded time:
**6:40**
